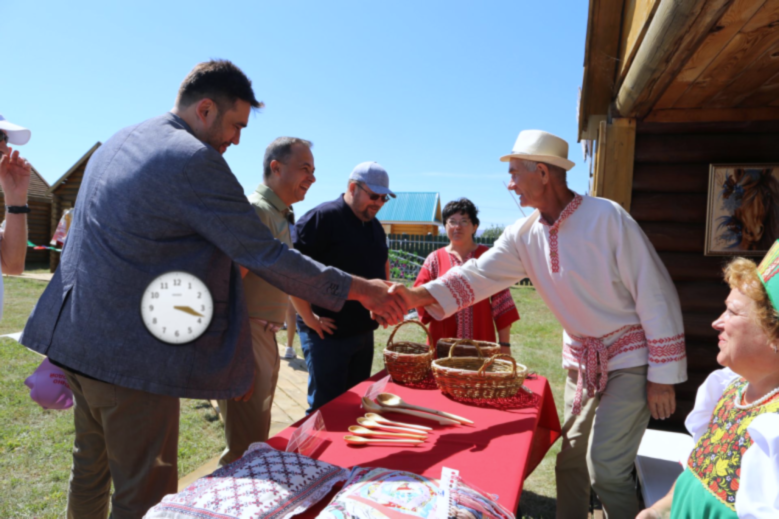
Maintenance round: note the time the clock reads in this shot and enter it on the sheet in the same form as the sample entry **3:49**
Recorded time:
**3:18**
